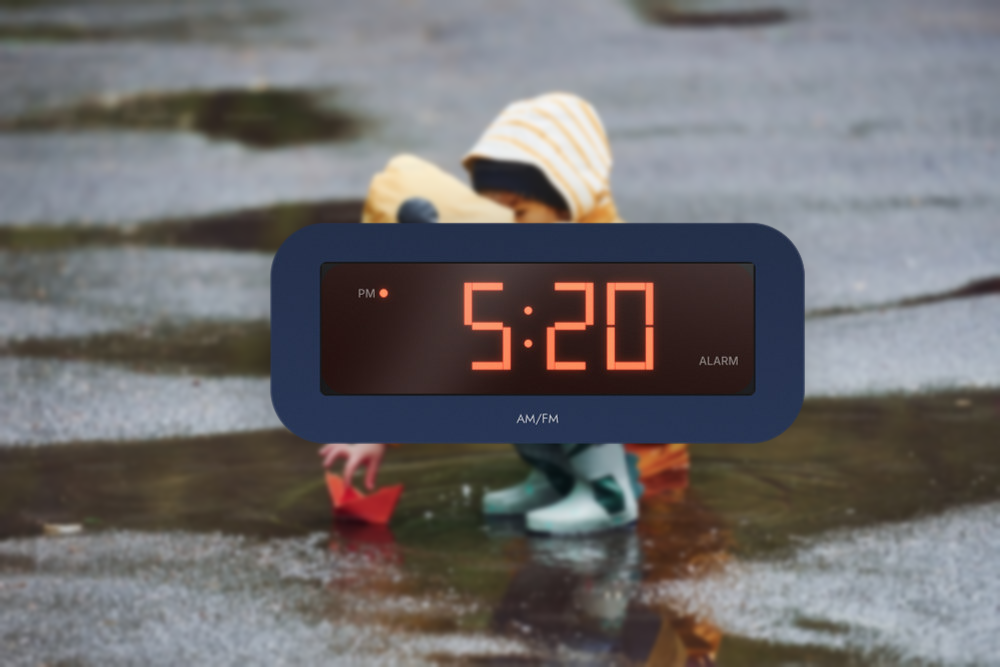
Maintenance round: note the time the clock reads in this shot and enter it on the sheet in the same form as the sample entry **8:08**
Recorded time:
**5:20**
